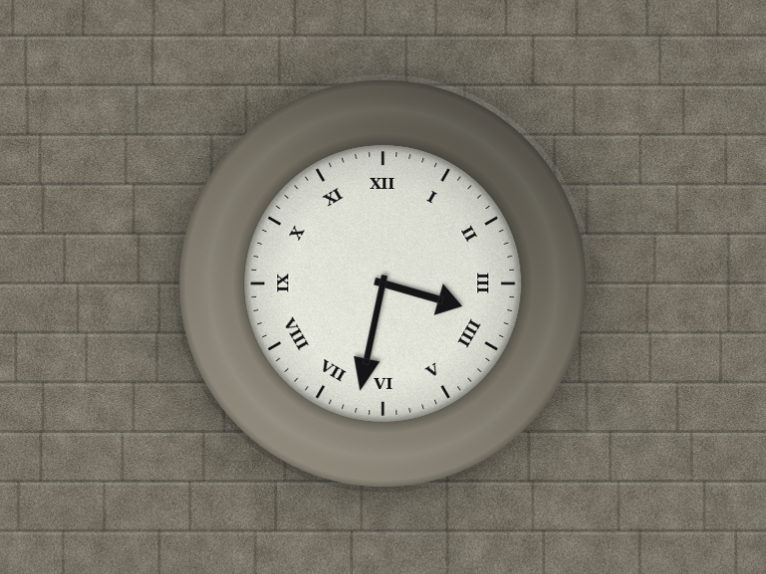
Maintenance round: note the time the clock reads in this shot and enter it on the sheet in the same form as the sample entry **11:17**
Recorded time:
**3:32**
